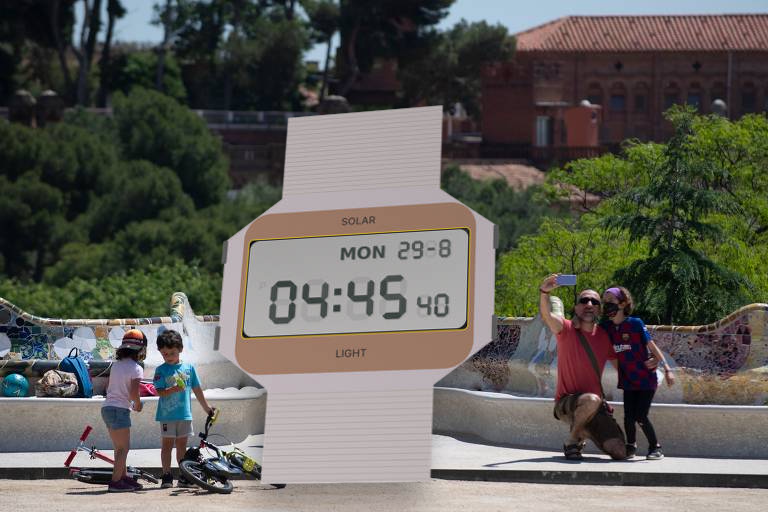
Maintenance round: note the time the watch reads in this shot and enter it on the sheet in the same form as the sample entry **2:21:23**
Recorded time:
**4:45:40**
